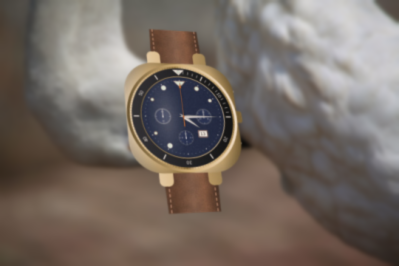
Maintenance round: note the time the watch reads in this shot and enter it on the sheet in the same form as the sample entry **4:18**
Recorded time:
**4:15**
